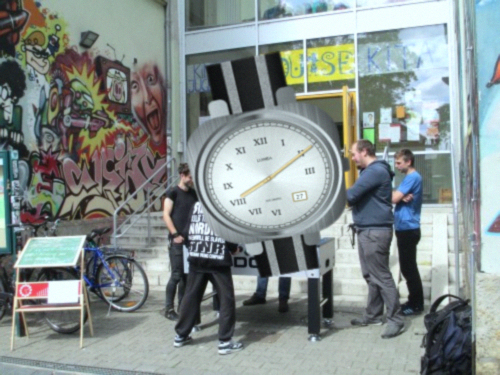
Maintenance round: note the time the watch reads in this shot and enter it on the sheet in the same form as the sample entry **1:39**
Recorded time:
**8:10**
